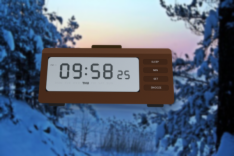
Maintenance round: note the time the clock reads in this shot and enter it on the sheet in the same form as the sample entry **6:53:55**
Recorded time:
**9:58:25**
